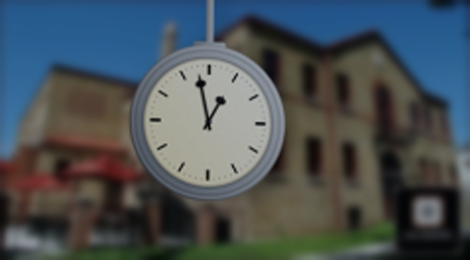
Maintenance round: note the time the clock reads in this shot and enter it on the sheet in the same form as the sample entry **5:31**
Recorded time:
**12:58**
